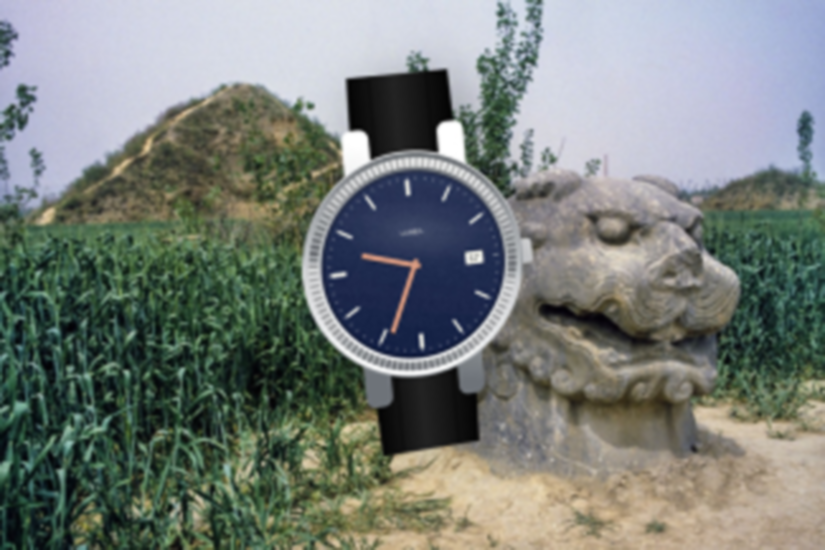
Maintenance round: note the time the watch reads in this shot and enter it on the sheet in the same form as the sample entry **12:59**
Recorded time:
**9:34**
